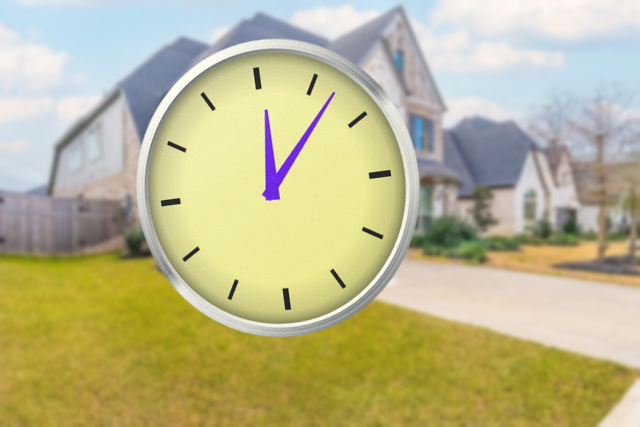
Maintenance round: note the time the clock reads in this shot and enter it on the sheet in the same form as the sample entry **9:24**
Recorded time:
**12:07**
